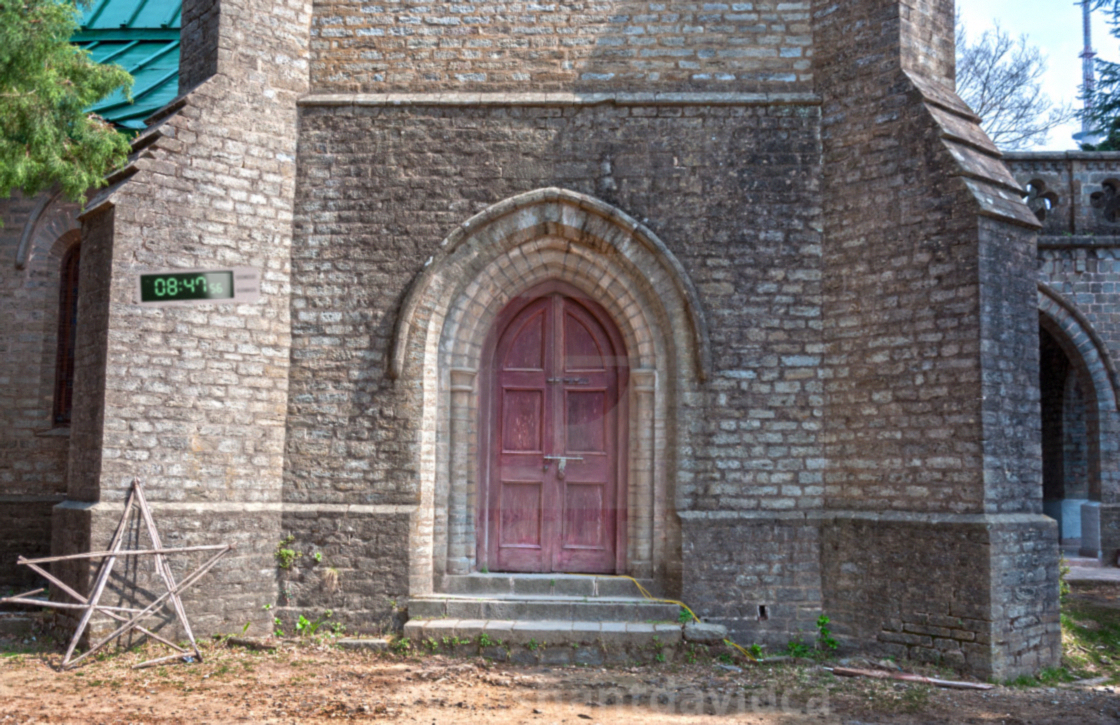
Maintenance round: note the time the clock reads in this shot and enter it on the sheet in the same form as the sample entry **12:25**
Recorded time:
**8:47**
